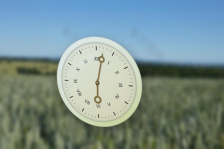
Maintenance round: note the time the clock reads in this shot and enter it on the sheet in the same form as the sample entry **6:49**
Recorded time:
**6:02**
